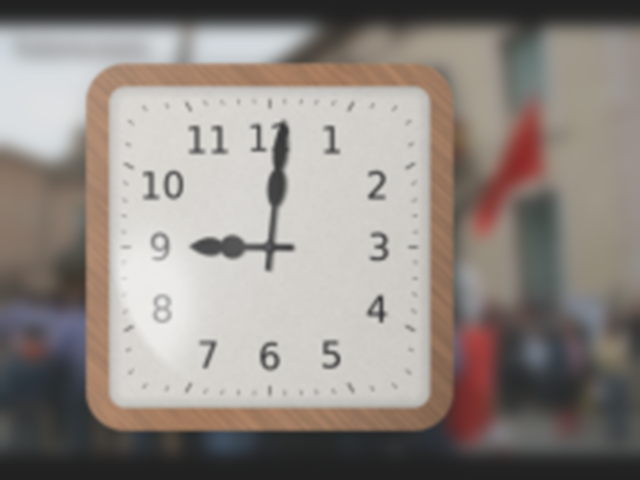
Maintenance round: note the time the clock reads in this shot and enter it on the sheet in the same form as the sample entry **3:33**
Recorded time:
**9:01**
